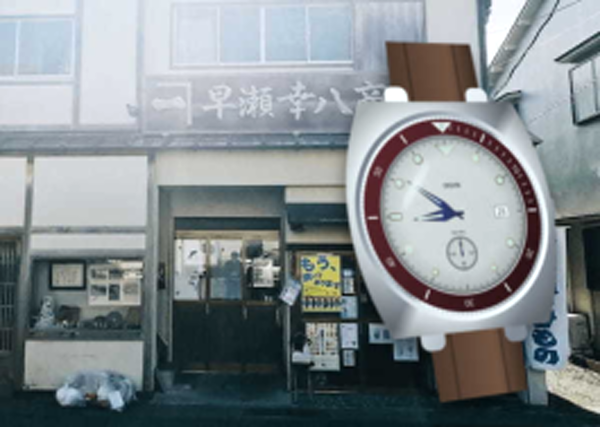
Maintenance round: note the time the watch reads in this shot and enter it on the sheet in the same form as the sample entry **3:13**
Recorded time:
**8:51**
